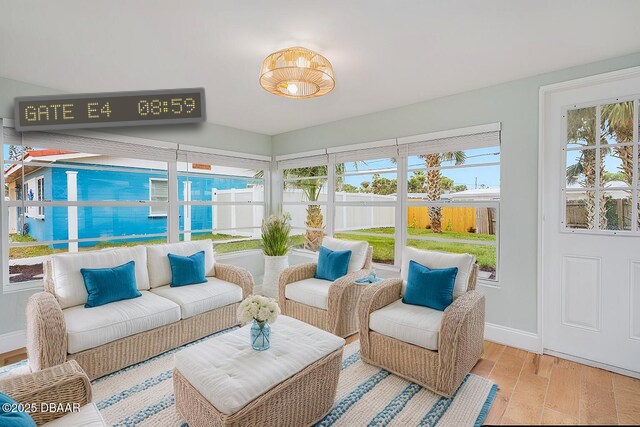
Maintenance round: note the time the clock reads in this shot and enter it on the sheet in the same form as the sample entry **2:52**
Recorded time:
**8:59**
